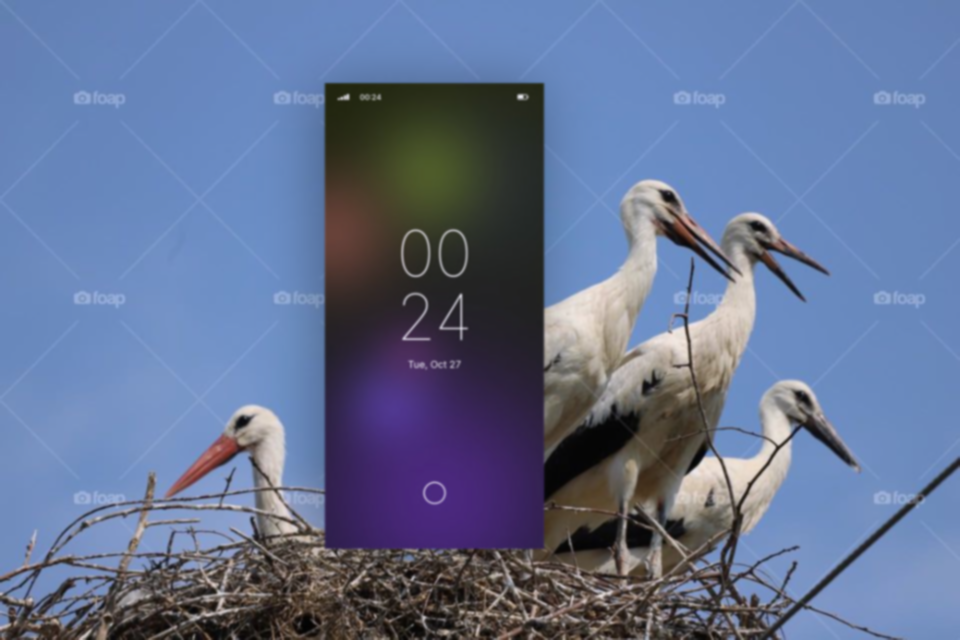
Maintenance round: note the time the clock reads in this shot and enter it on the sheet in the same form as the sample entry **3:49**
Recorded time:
**0:24**
